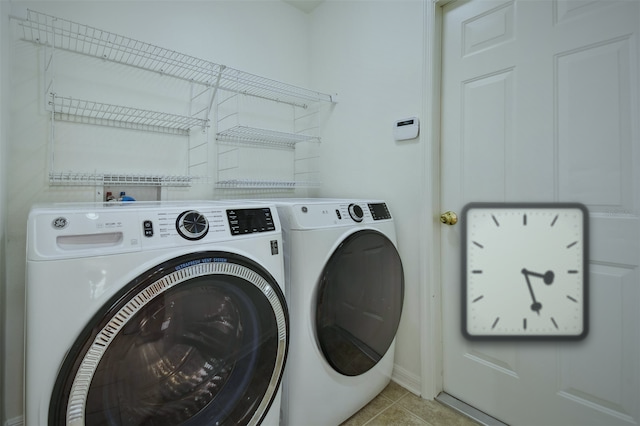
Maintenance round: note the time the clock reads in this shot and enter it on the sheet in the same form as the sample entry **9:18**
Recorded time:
**3:27**
